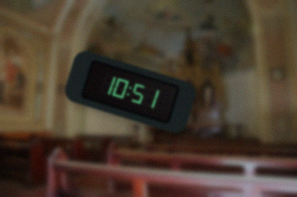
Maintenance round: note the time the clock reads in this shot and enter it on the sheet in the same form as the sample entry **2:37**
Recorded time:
**10:51**
